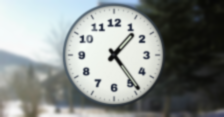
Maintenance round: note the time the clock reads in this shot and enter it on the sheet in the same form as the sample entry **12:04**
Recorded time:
**1:24**
